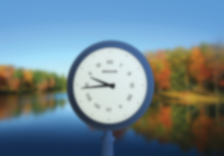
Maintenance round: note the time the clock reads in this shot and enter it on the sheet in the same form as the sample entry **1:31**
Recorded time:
**9:44**
